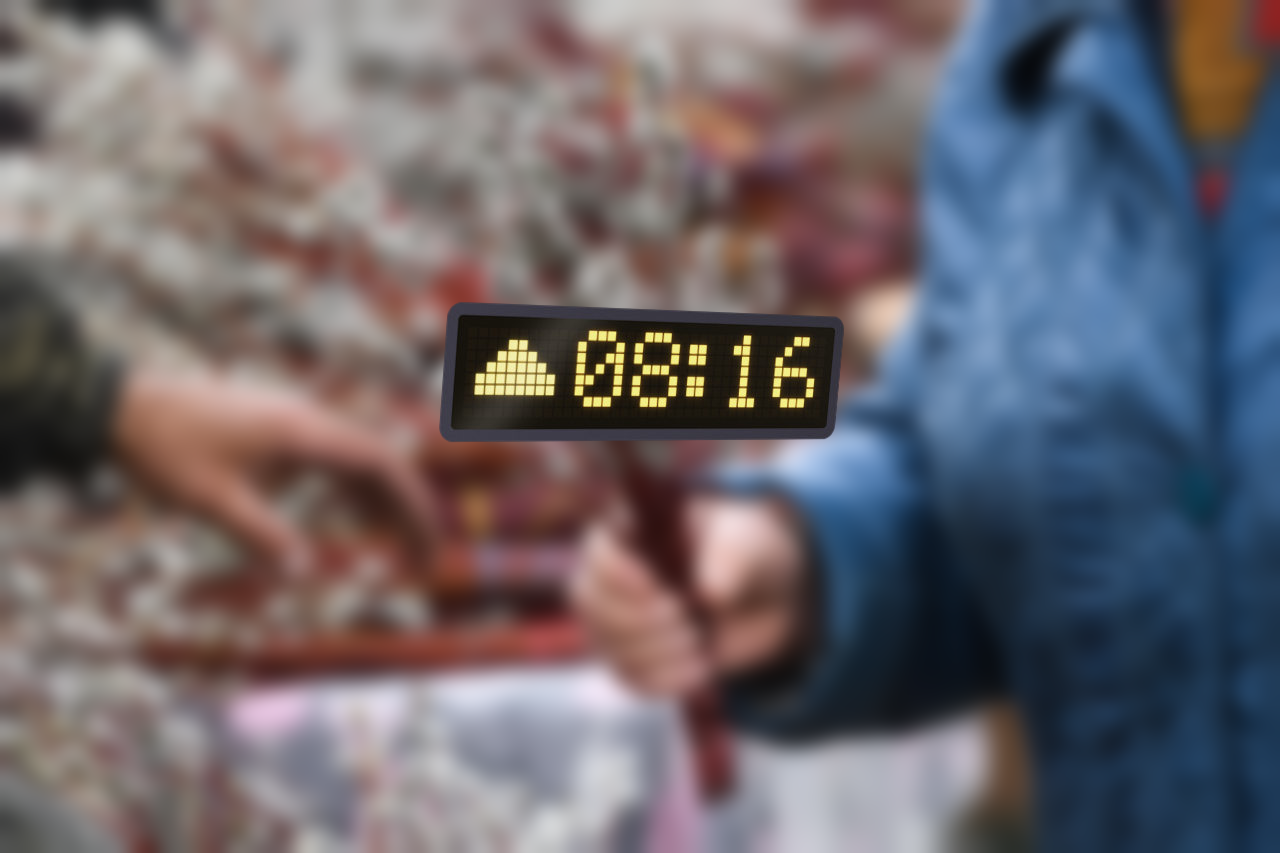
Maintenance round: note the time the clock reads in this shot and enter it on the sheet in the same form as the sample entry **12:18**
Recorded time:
**8:16**
